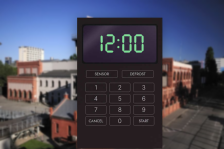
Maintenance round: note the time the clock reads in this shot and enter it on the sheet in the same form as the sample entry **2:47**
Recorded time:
**12:00**
